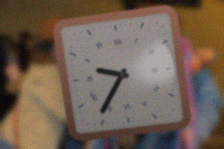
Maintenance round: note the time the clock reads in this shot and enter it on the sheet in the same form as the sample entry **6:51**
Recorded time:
**9:36**
